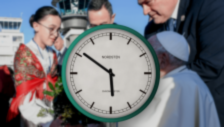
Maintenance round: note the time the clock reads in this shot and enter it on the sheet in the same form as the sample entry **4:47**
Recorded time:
**5:51**
